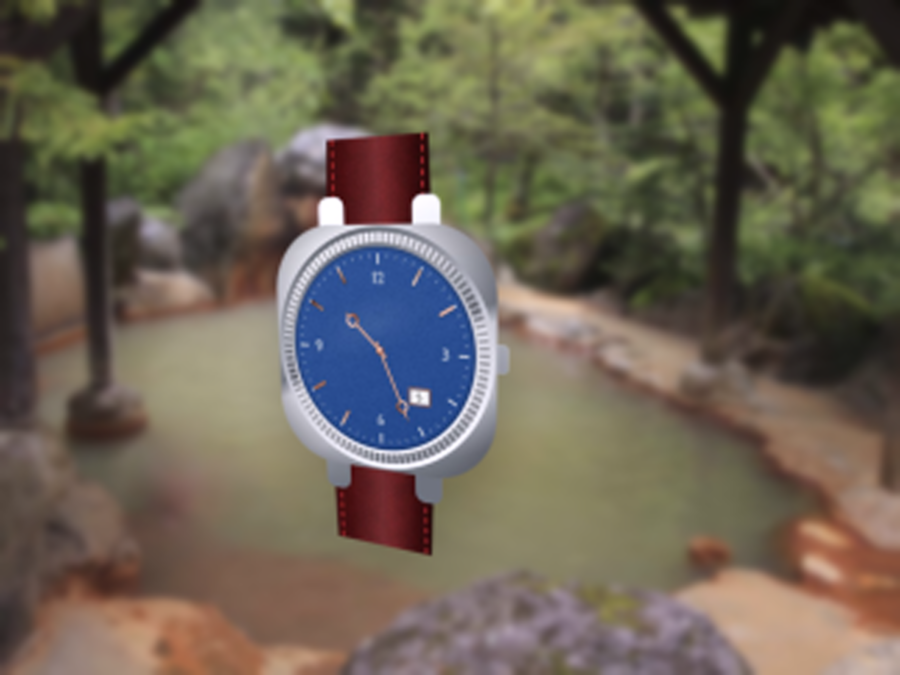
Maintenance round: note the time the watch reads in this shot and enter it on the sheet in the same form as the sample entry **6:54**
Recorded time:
**10:26**
